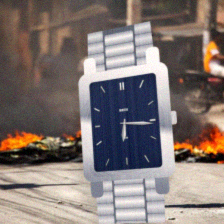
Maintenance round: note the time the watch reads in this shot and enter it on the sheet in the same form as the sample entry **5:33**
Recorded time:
**6:16**
